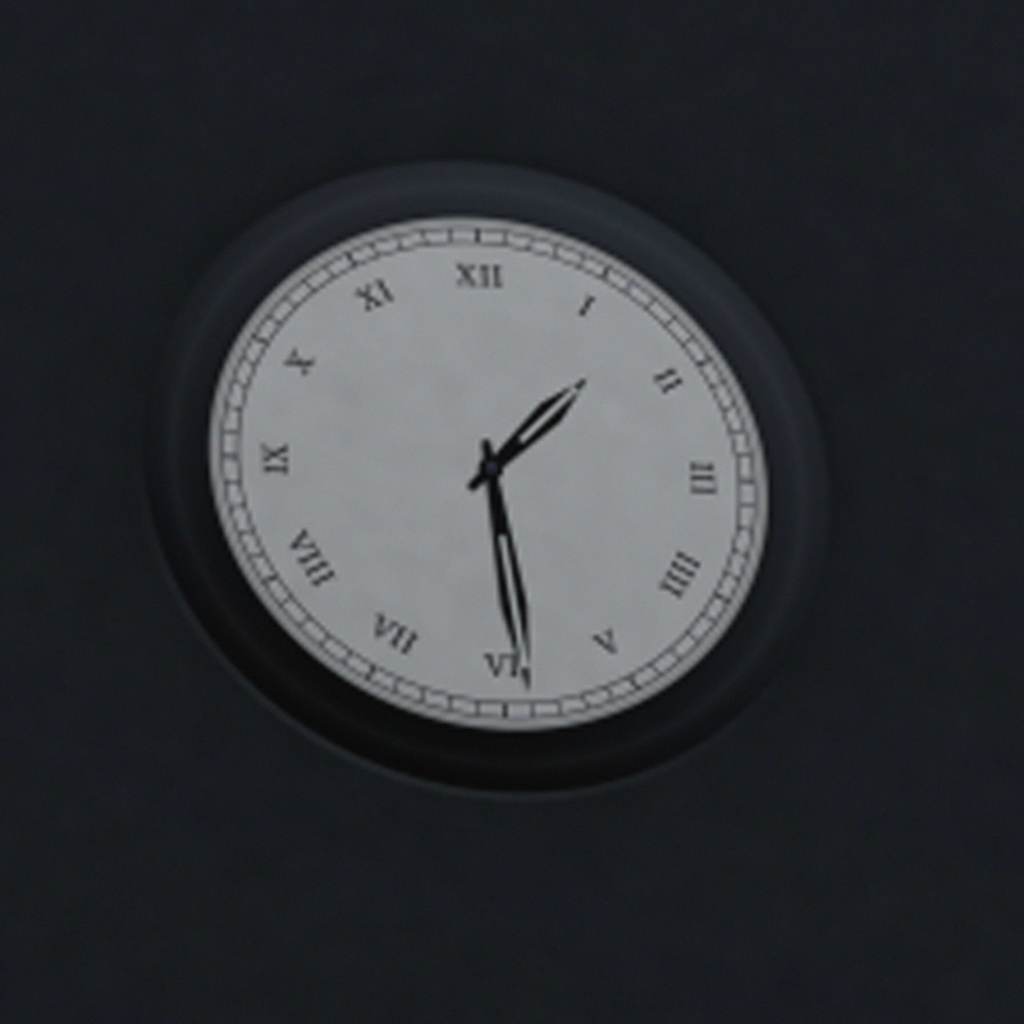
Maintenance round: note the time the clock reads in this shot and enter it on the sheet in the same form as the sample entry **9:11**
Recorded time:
**1:29**
